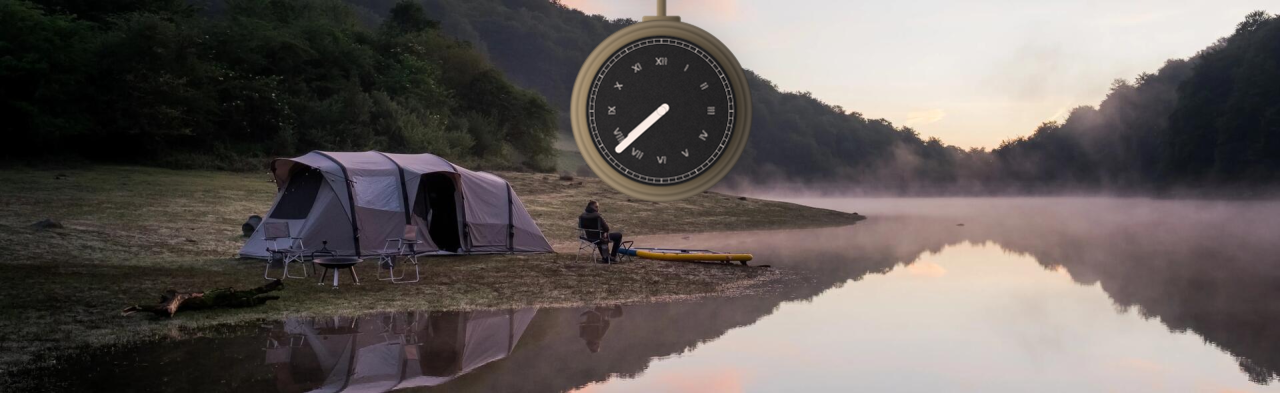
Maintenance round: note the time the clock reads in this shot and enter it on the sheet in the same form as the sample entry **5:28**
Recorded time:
**7:38**
